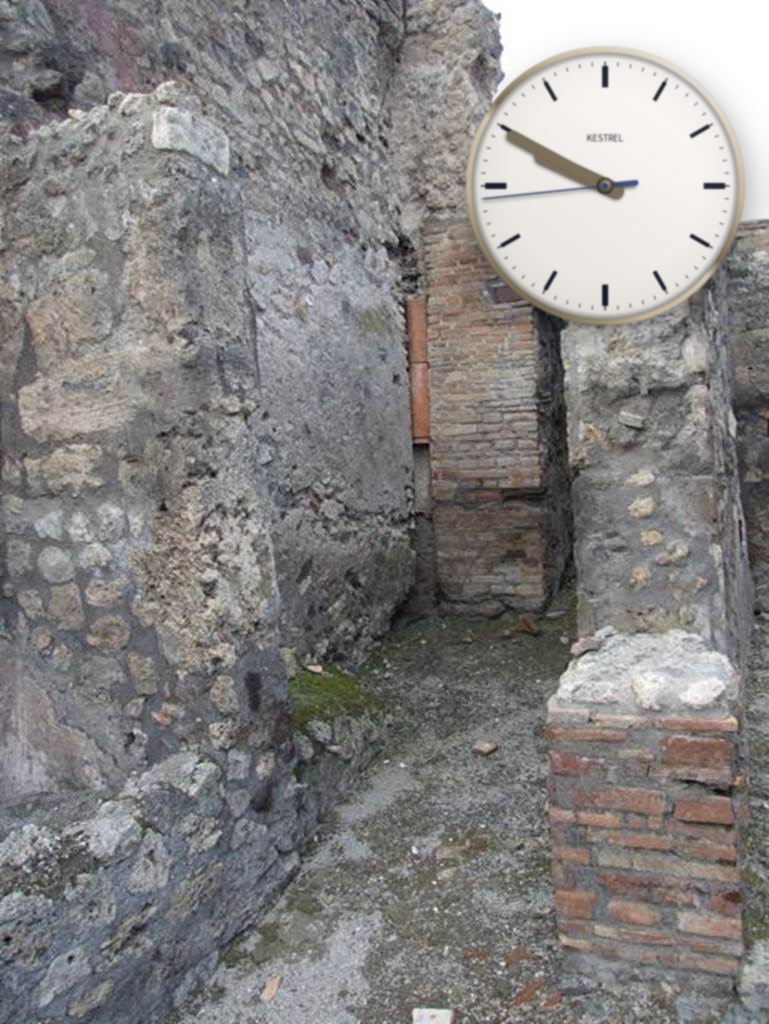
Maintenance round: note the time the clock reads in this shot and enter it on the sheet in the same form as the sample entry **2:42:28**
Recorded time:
**9:49:44**
